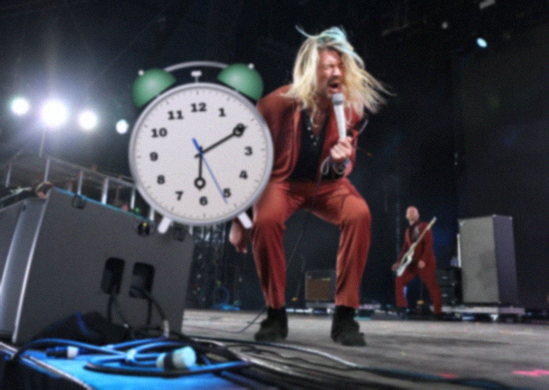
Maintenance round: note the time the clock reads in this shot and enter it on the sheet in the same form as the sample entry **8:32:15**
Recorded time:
**6:10:26**
